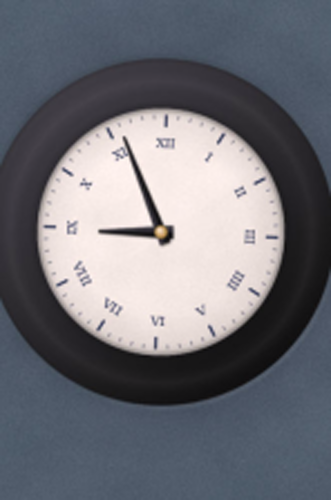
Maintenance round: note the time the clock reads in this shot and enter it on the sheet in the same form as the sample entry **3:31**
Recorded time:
**8:56**
